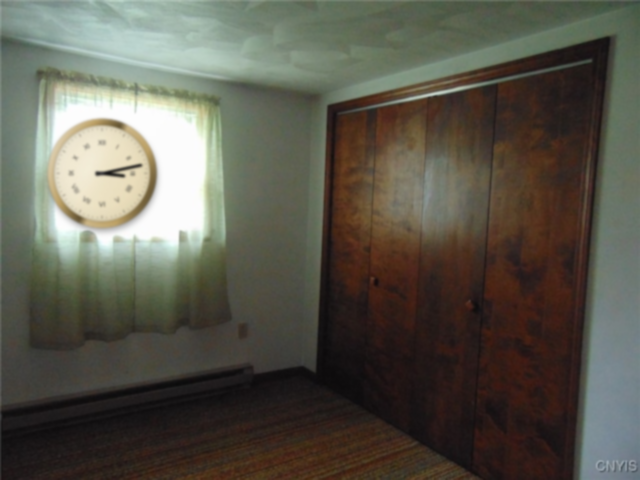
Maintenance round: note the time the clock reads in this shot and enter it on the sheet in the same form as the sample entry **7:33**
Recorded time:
**3:13**
